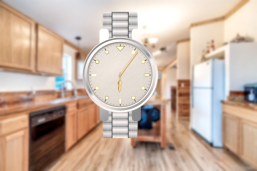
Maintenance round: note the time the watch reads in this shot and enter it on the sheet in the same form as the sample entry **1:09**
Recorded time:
**6:06**
